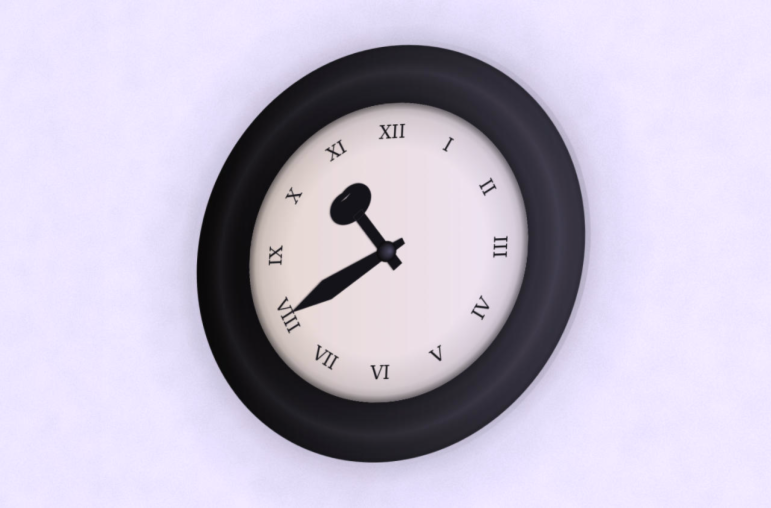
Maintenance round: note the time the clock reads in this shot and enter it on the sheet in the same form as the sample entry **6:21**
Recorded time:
**10:40**
